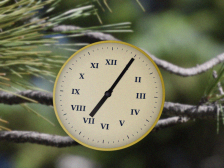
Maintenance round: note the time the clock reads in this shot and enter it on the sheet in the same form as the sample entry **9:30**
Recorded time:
**7:05**
